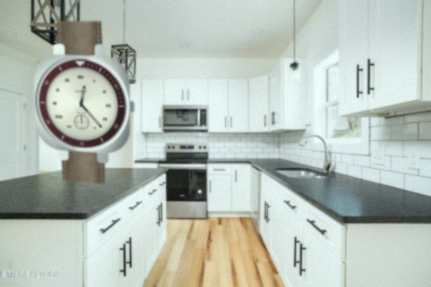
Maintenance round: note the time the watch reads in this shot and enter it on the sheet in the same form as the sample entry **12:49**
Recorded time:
**12:23**
